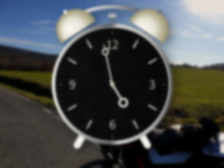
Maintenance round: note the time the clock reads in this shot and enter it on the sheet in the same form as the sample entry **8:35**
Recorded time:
**4:58**
